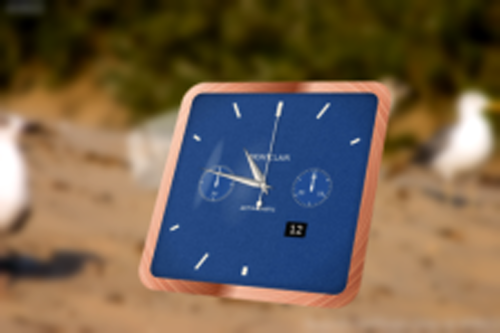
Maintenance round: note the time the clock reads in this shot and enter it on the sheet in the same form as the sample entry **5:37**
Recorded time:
**10:47**
